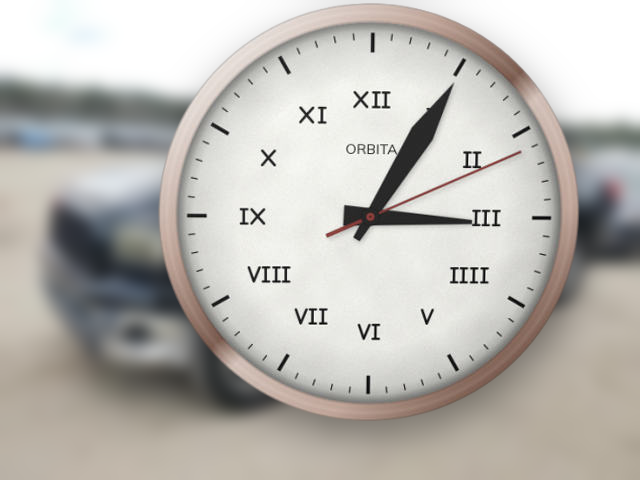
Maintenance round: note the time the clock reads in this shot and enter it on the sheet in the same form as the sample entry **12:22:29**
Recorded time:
**3:05:11**
